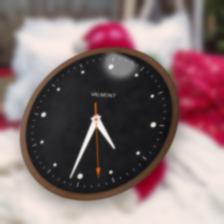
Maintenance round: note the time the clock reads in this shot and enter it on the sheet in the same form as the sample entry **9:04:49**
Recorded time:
**4:31:27**
